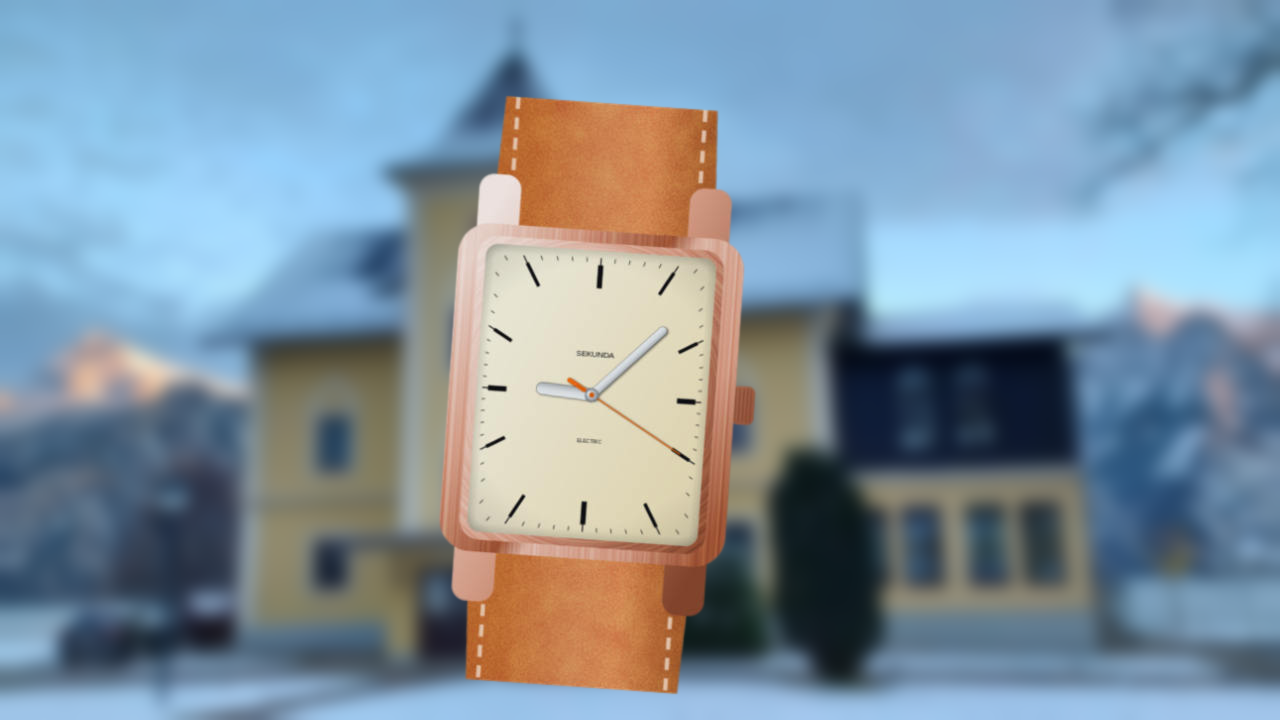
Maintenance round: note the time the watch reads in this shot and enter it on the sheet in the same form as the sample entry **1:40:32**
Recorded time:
**9:07:20**
